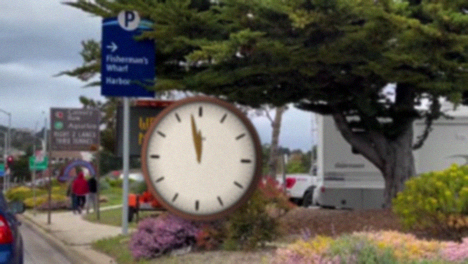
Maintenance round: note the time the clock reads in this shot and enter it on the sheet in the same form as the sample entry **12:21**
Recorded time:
**11:58**
